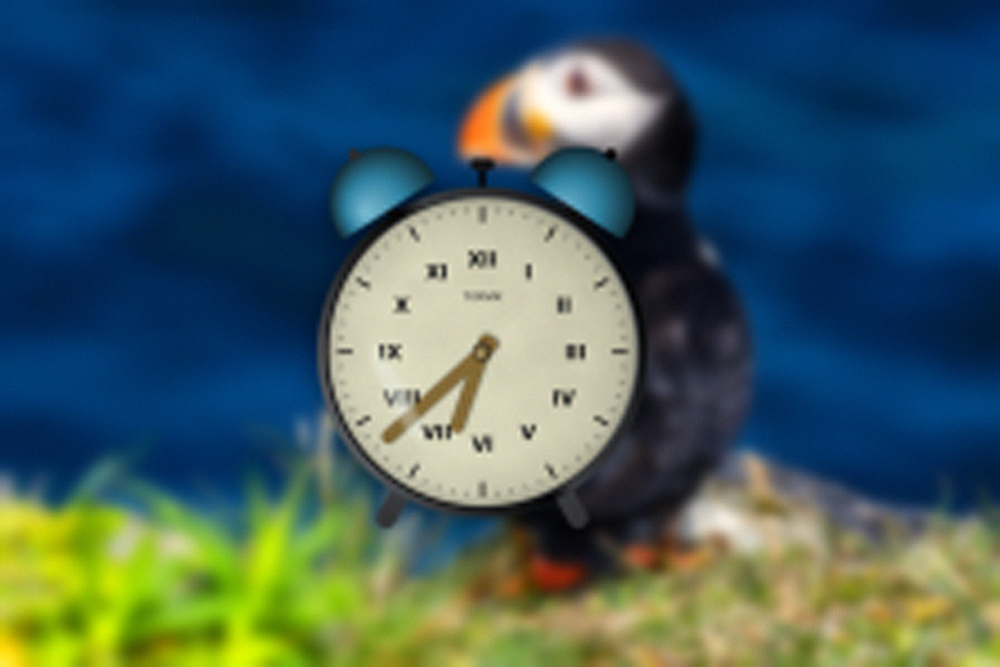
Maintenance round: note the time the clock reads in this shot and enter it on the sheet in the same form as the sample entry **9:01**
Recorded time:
**6:38**
